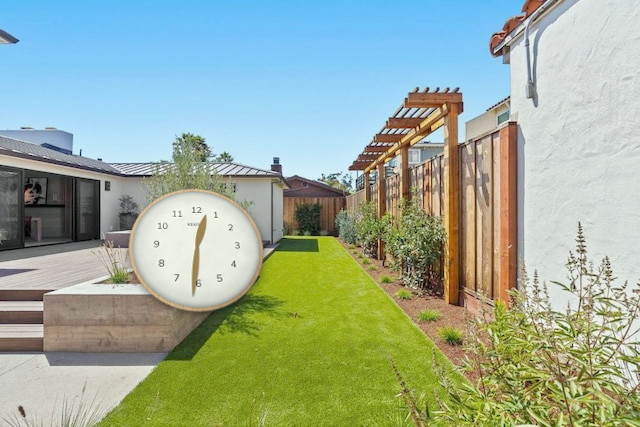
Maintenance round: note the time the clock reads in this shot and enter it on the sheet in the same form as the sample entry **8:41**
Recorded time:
**12:31**
